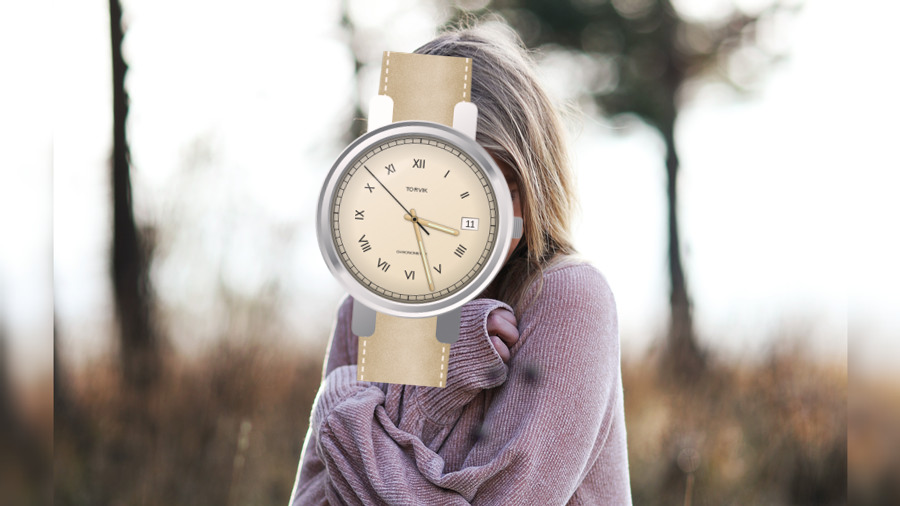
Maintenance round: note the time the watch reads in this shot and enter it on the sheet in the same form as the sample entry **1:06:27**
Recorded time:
**3:26:52**
